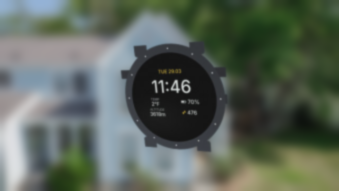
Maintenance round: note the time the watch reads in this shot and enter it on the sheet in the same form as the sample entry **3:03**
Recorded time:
**11:46**
